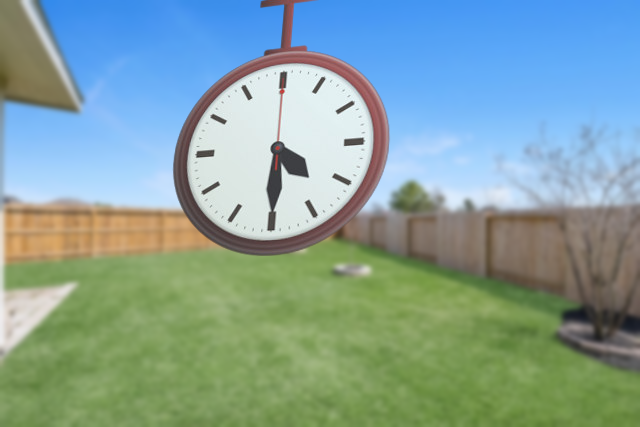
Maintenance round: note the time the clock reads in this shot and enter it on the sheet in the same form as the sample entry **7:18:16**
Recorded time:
**4:30:00**
